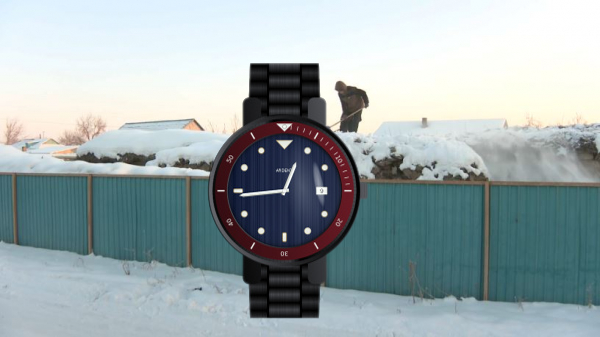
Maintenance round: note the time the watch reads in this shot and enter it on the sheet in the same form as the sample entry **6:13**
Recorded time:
**12:44**
